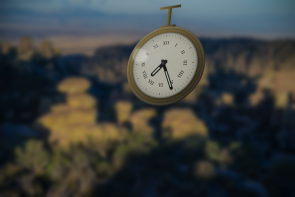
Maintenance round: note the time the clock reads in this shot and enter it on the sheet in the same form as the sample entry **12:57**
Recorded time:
**7:26**
